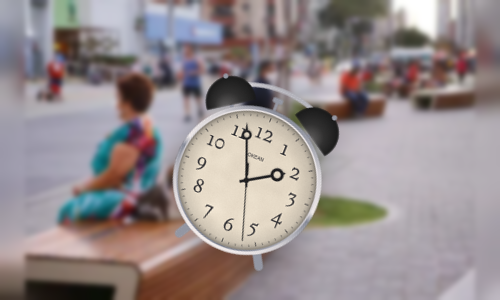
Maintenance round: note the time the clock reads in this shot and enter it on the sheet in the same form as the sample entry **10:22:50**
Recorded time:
**1:56:27**
